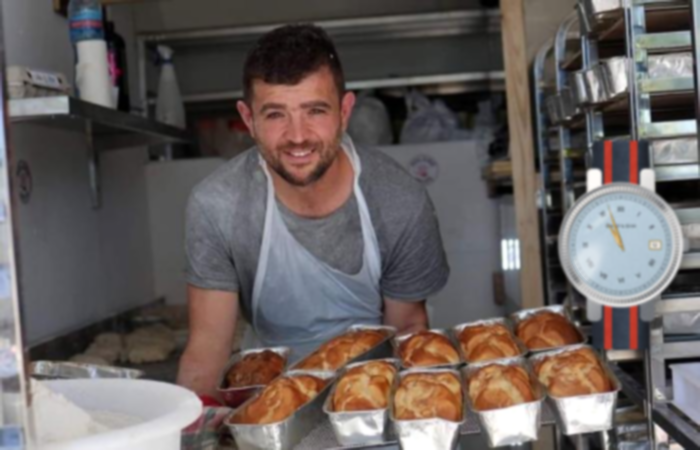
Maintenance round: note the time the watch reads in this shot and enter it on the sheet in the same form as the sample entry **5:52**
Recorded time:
**10:57**
